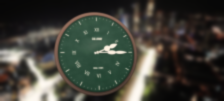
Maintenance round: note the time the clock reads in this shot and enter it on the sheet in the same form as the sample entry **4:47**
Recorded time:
**2:15**
